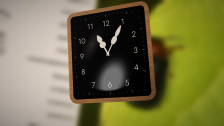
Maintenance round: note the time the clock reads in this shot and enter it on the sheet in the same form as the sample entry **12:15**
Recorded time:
**11:05**
